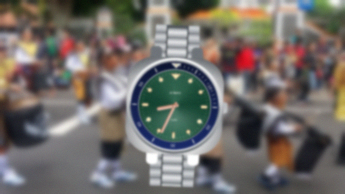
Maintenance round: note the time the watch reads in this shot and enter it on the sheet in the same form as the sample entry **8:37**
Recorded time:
**8:34**
